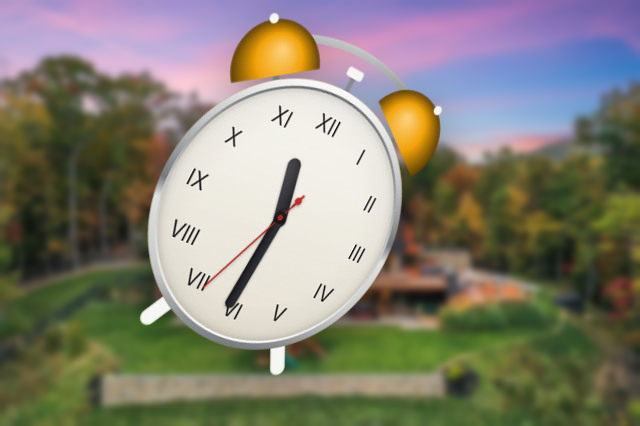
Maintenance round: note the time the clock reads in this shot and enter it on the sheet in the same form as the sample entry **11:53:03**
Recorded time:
**11:30:34**
